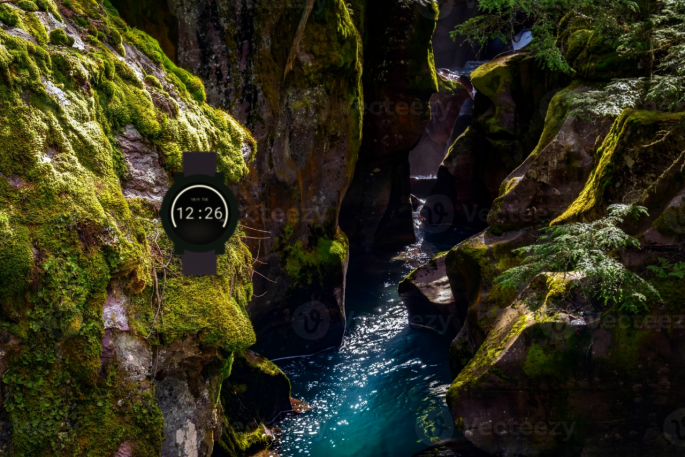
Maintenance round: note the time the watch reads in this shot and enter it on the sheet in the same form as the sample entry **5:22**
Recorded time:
**12:26**
